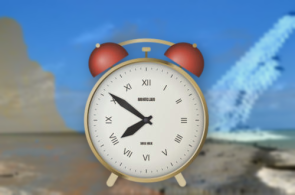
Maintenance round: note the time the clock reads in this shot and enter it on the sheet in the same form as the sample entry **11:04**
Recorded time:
**7:51**
